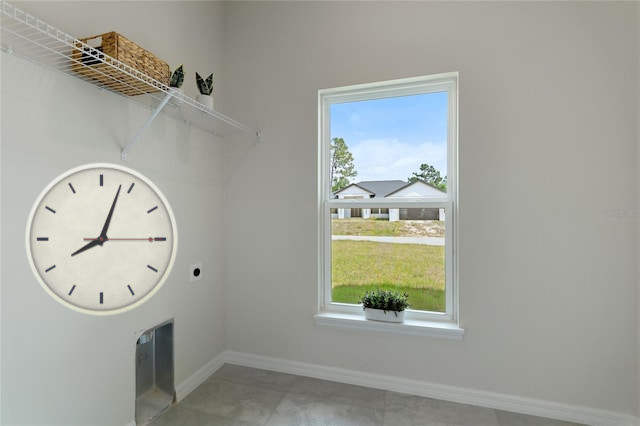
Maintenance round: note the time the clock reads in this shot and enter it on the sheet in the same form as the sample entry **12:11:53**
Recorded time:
**8:03:15**
